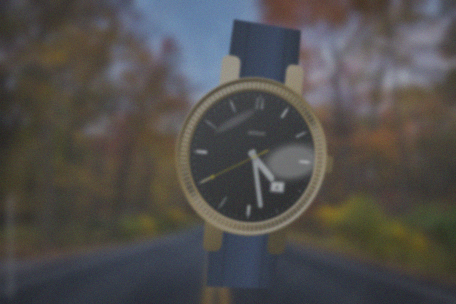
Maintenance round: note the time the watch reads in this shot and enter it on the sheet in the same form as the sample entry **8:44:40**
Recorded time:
**4:27:40**
